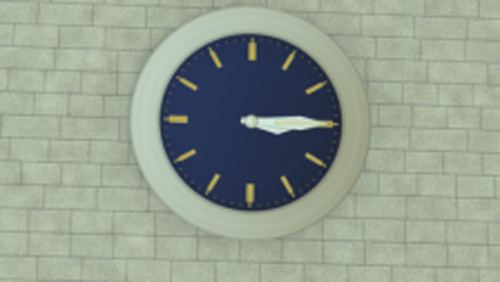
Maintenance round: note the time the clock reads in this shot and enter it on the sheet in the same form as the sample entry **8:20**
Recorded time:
**3:15**
